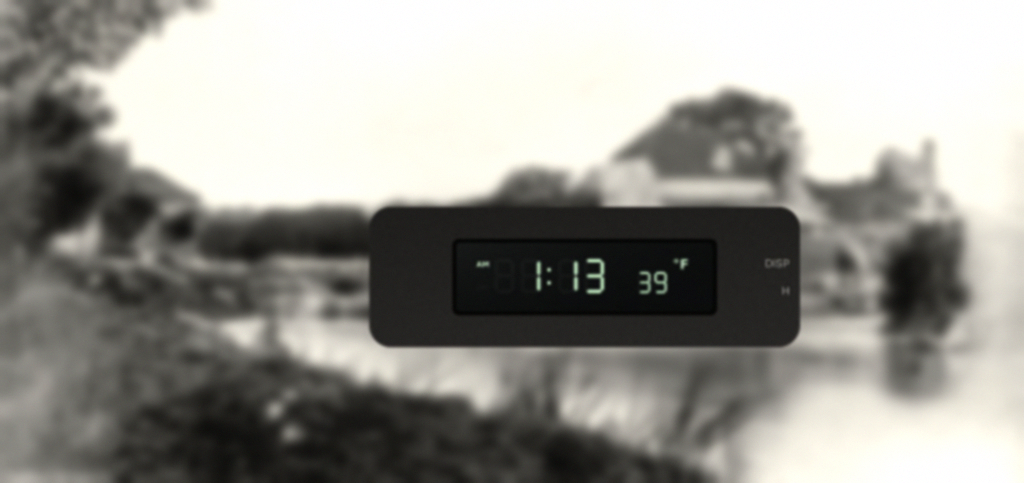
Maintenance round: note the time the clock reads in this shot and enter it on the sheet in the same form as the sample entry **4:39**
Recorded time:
**1:13**
